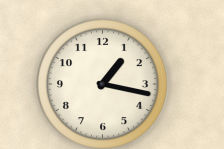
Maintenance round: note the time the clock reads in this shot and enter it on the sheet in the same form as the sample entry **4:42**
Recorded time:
**1:17**
